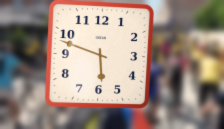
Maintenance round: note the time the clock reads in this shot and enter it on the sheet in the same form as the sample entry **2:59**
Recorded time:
**5:48**
